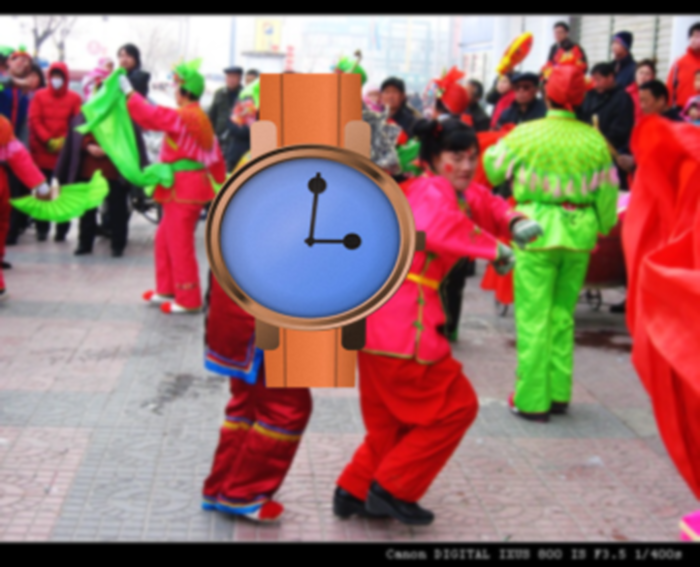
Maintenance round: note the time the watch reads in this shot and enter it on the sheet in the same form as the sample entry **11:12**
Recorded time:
**3:01**
